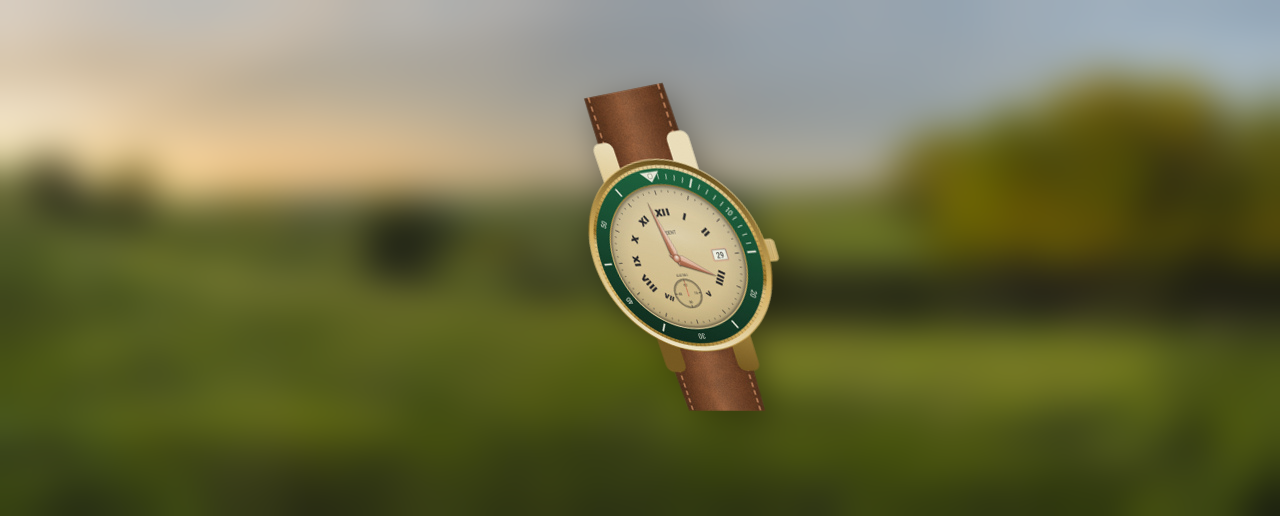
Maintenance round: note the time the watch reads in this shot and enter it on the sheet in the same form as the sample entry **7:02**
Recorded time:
**3:58**
